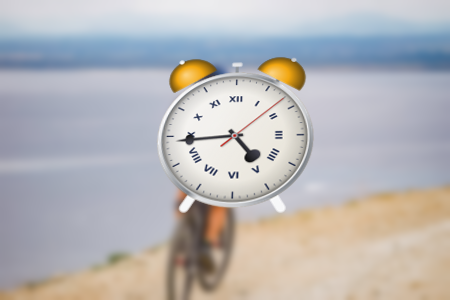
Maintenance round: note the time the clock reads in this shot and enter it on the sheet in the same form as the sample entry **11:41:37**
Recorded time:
**4:44:08**
